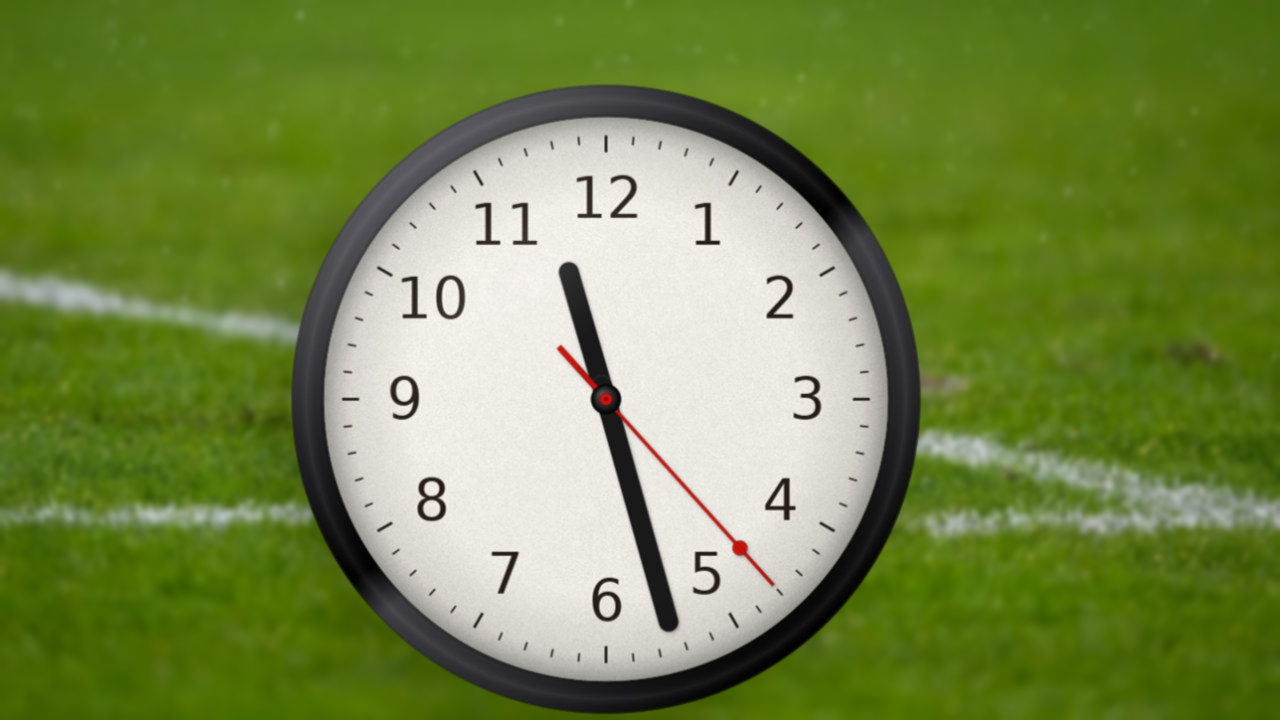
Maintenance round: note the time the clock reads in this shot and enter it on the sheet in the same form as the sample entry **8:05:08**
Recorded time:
**11:27:23**
